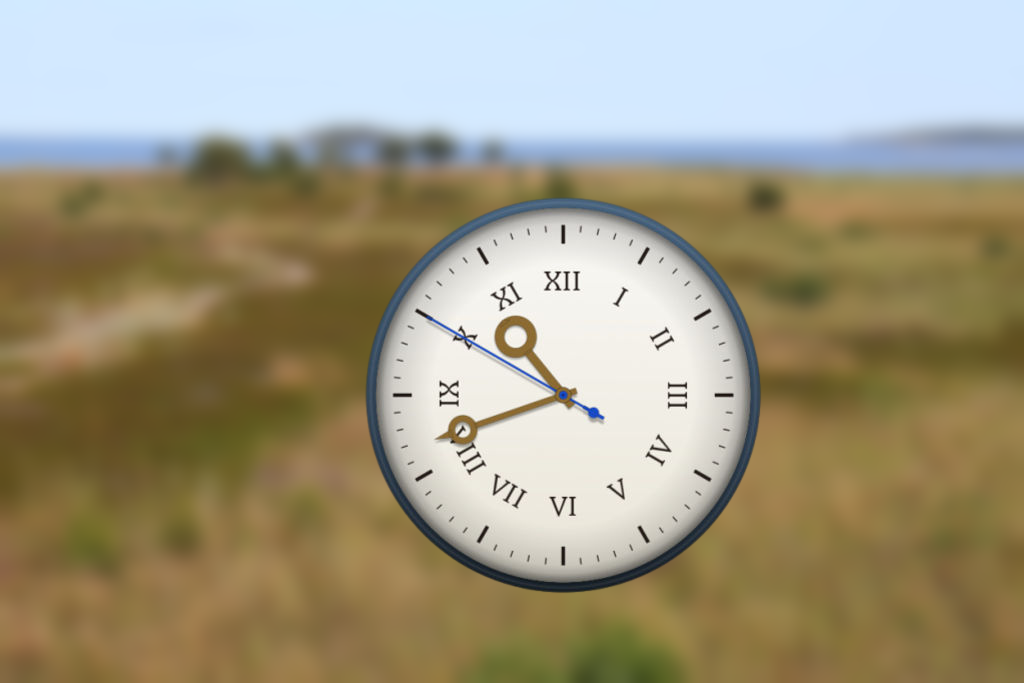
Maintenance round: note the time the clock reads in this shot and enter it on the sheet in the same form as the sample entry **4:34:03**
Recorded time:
**10:41:50**
